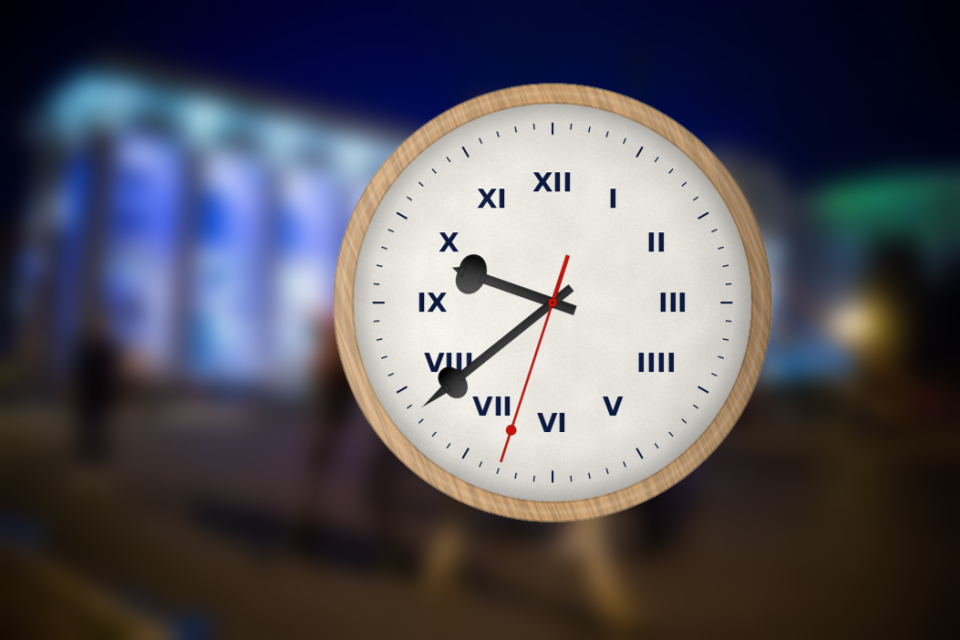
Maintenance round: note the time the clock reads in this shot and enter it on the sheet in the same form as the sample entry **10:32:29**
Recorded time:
**9:38:33**
